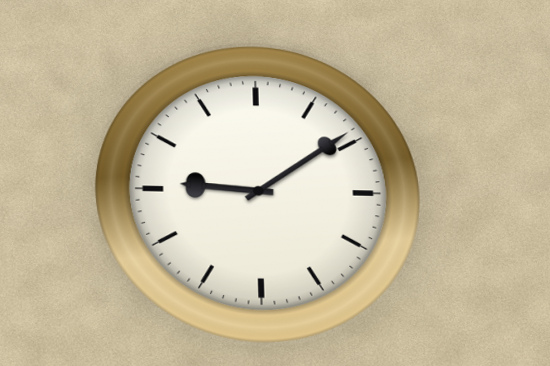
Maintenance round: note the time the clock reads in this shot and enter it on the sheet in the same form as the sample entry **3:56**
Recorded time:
**9:09**
